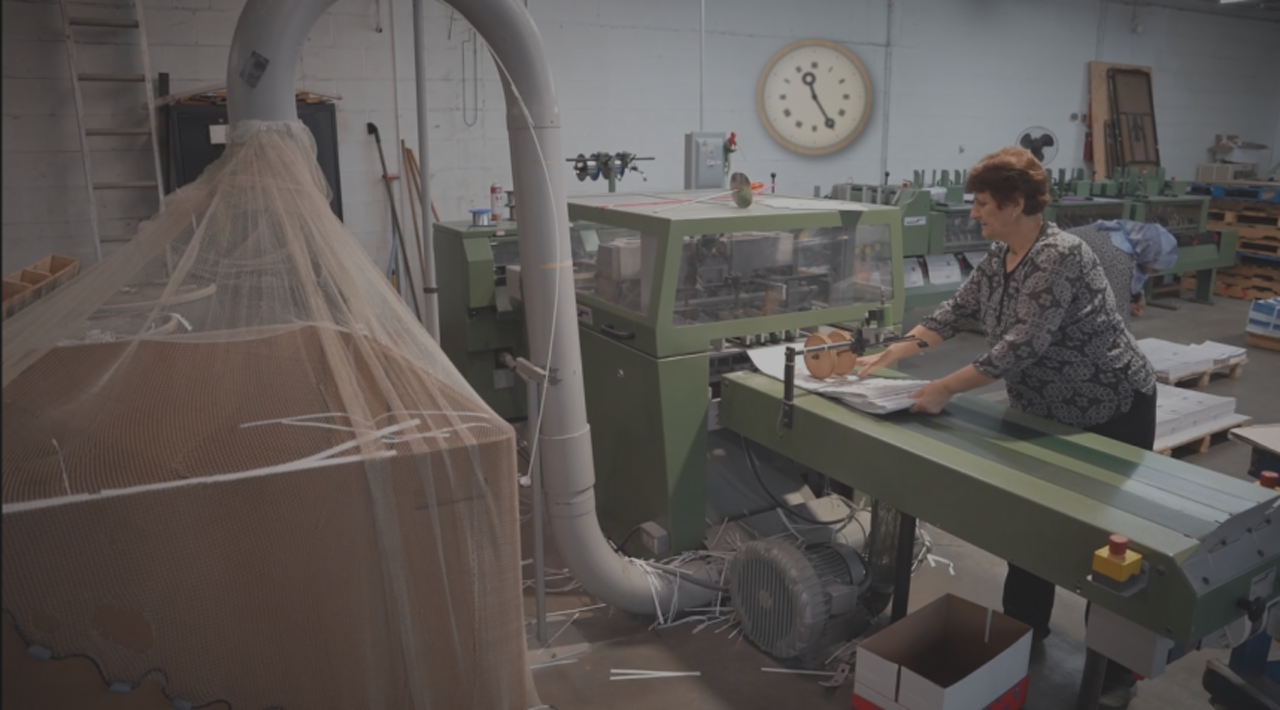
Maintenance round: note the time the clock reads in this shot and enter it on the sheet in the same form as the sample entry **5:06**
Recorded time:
**11:25**
